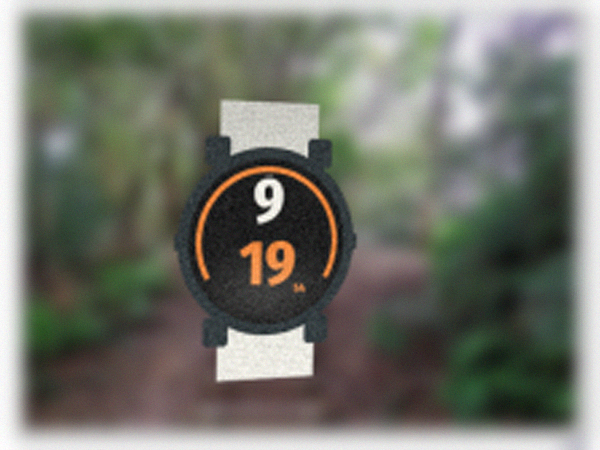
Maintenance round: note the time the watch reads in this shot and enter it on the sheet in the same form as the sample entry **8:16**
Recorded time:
**9:19**
